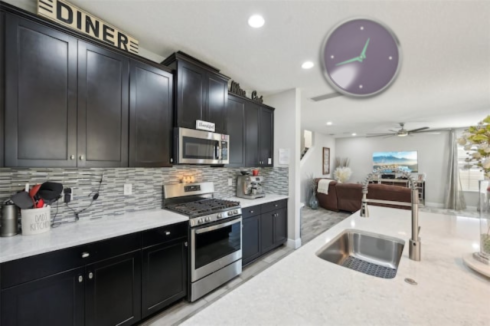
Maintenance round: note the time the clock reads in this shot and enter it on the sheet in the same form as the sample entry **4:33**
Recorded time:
**12:42**
